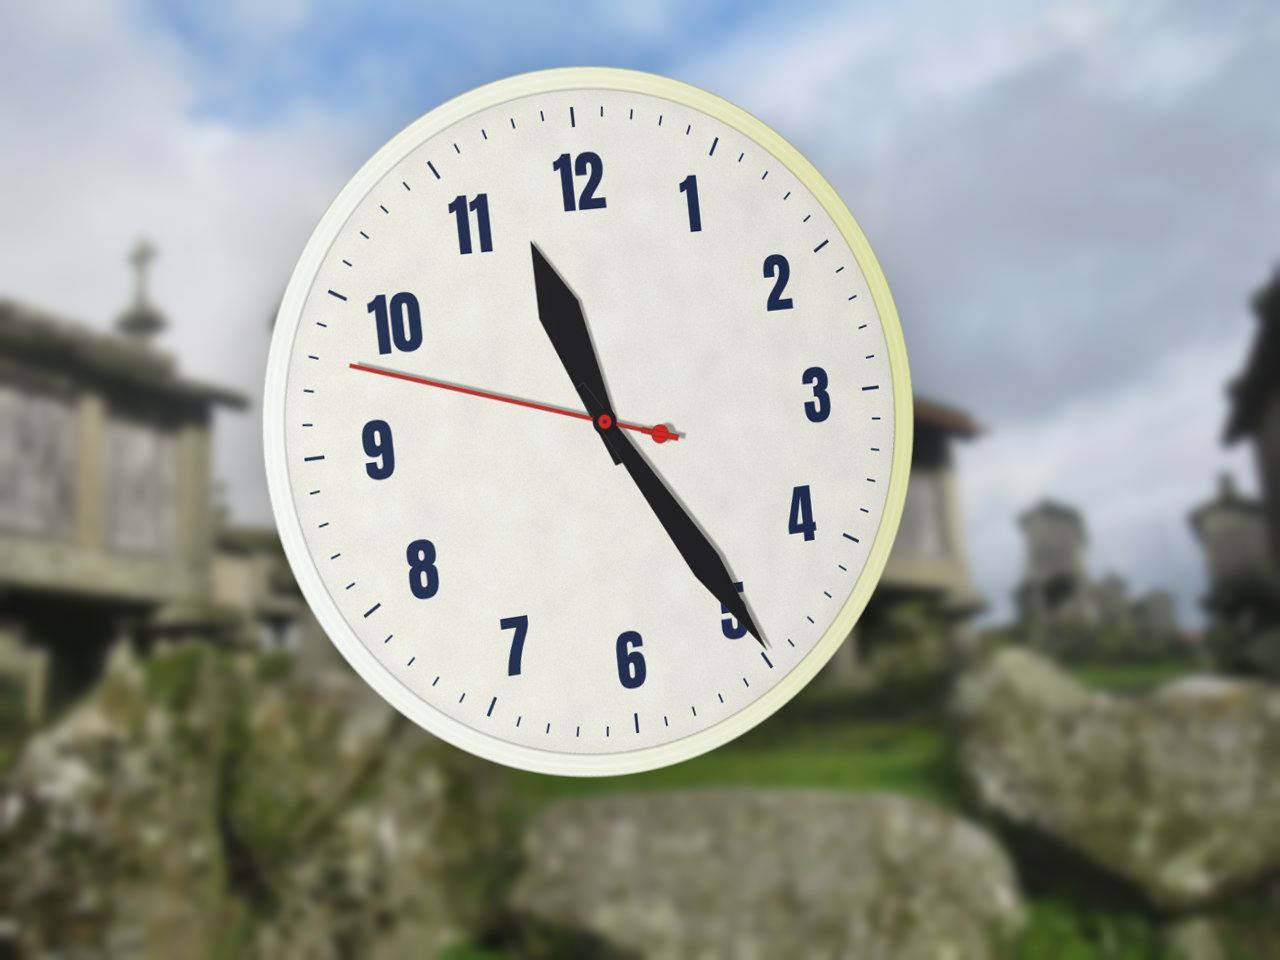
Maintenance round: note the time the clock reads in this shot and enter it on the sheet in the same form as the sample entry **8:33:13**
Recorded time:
**11:24:48**
